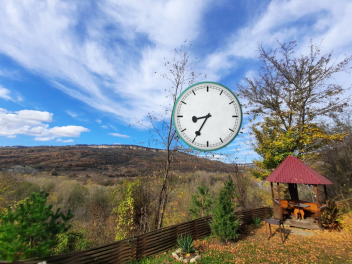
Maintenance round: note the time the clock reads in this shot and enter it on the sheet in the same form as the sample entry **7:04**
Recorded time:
**8:35**
